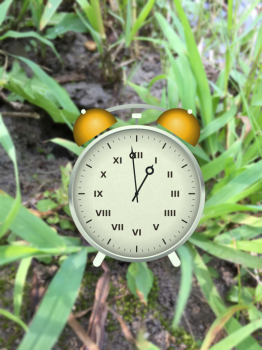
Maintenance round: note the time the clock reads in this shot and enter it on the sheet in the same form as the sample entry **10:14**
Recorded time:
**12:59**
